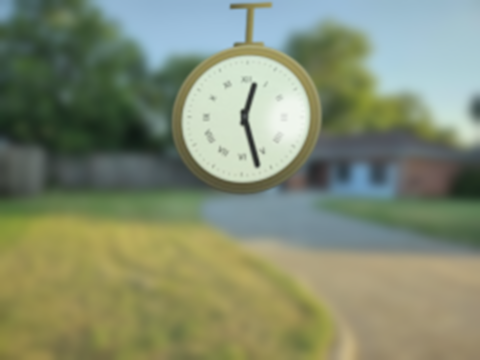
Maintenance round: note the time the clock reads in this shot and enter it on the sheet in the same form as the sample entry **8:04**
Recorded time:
**12:27**
